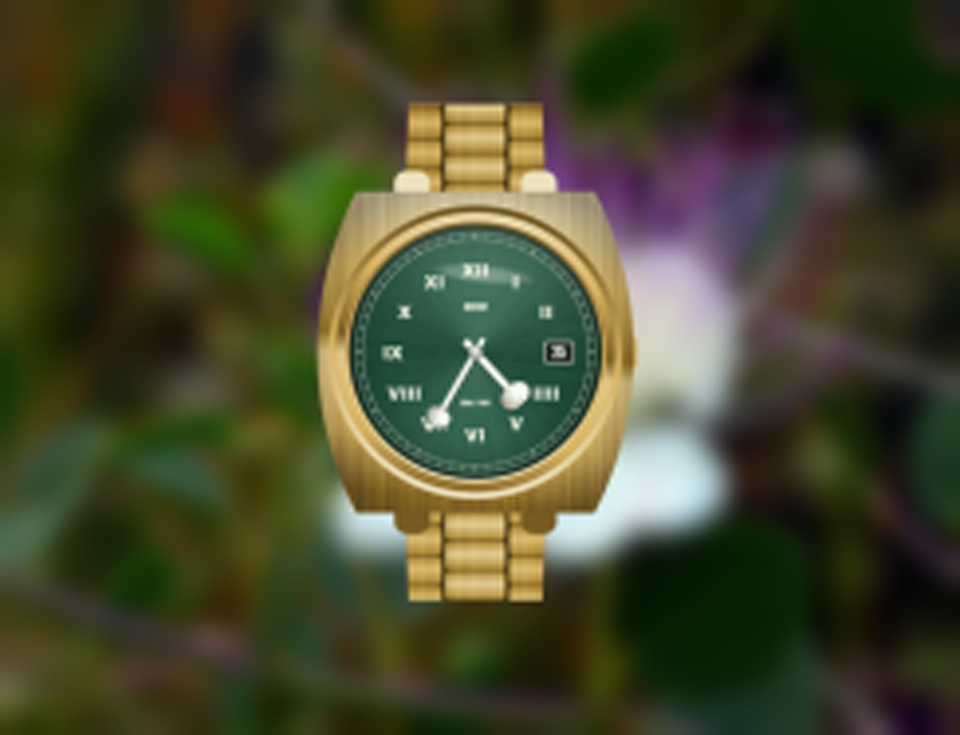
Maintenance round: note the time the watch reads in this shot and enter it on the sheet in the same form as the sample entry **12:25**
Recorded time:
**4:35**
